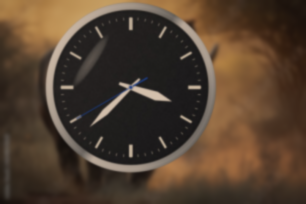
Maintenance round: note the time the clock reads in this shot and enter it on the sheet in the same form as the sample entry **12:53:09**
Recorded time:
**3:37:40**
